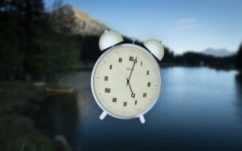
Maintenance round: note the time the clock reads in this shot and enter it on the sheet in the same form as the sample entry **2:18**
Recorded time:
**5:02**
